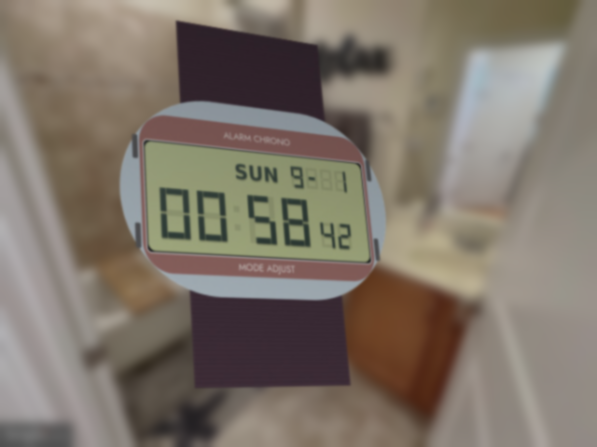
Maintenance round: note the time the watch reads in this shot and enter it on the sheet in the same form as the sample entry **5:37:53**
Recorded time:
**0:58:42**
